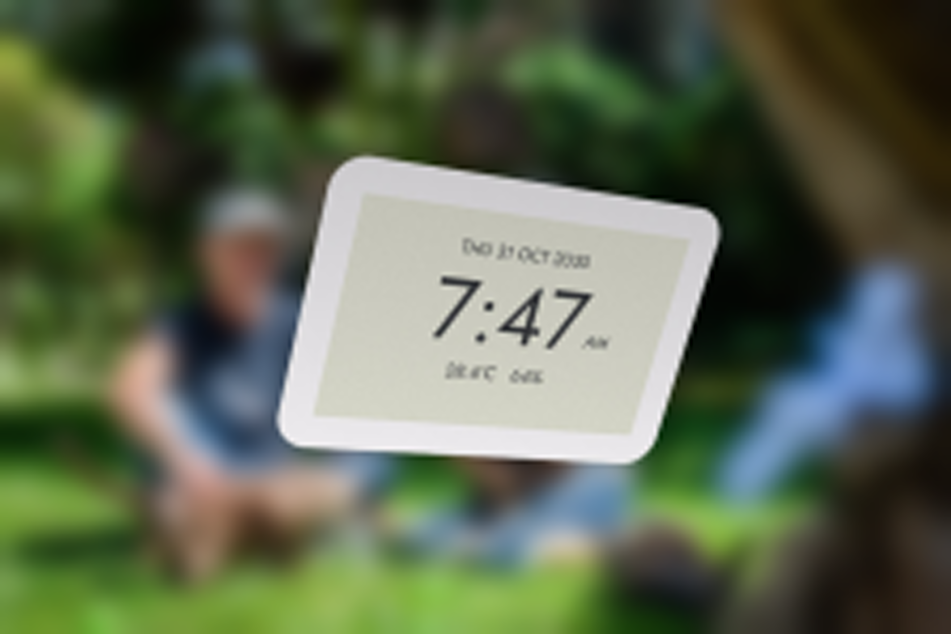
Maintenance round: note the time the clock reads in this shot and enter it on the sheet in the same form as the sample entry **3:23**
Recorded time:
**7:47**
